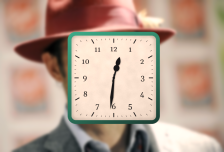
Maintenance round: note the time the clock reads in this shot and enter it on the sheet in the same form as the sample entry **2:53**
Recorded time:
**12:31**
